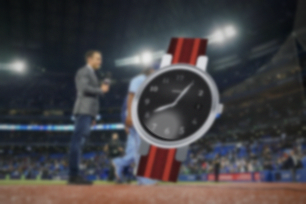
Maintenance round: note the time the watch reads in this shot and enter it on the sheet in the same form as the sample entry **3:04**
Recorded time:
**8:05**
